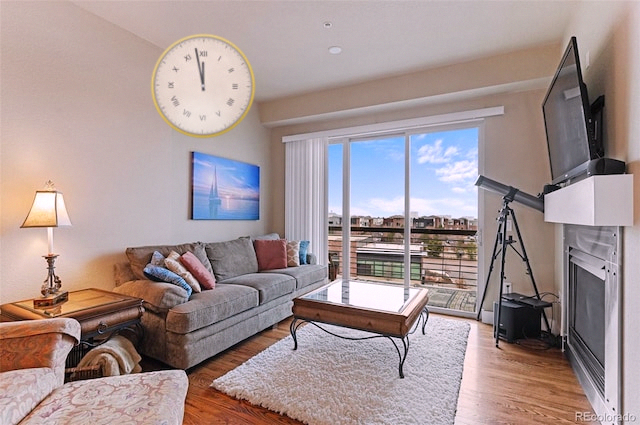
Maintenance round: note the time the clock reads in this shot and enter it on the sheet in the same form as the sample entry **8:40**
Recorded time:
**11:58**
